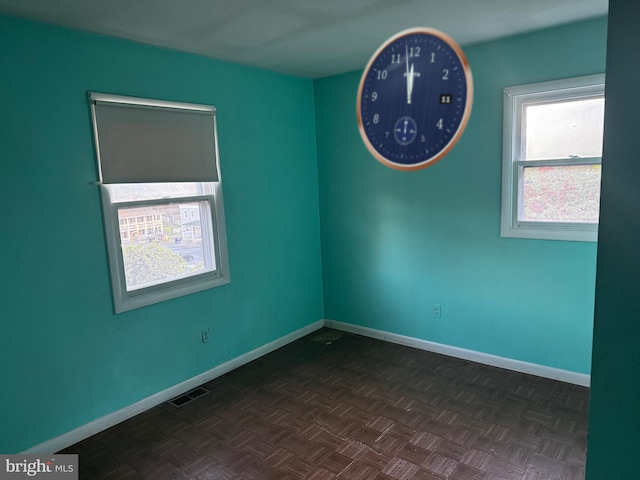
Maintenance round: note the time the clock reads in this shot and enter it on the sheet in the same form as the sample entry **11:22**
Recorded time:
**11:58**
